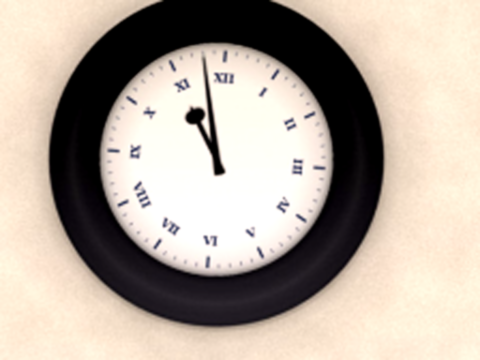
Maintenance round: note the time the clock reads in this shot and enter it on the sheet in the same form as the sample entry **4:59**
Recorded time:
**10:58**
